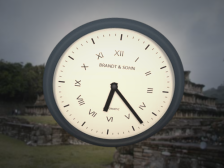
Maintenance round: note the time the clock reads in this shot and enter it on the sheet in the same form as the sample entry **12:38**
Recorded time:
**6:23**
